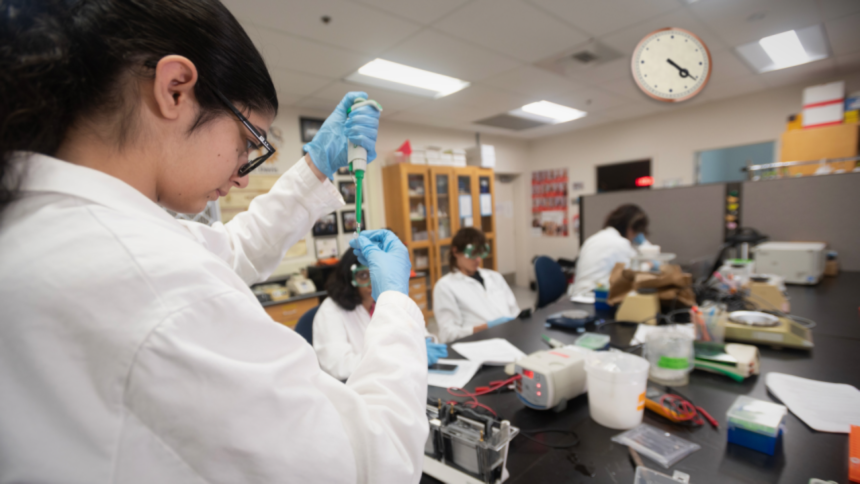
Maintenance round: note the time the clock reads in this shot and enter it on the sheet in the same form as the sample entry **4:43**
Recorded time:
**4:21**
